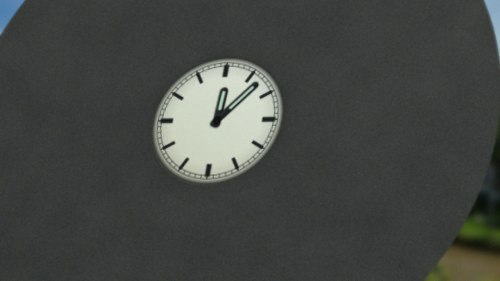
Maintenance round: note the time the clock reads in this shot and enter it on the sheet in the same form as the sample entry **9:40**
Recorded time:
**12:07**
